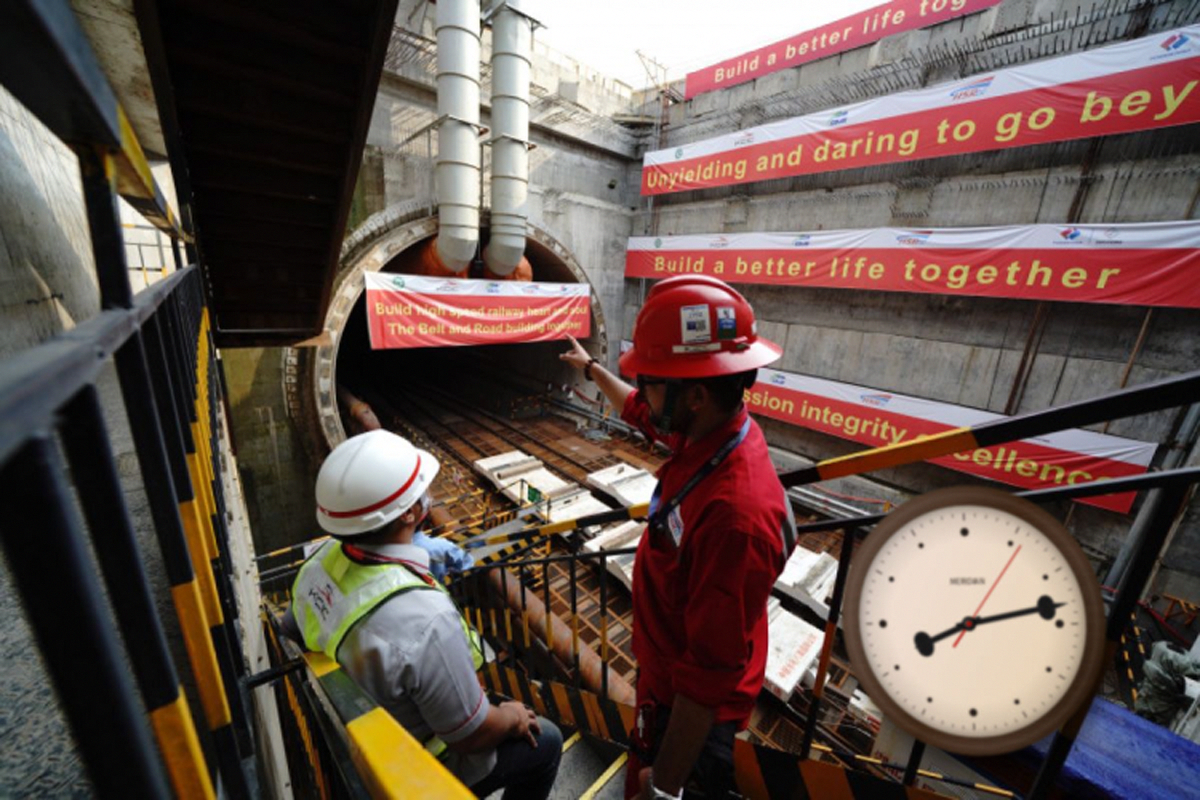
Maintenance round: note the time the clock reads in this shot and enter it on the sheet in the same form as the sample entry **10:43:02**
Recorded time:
**8:13:06**
